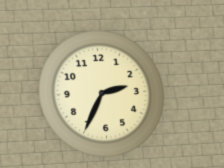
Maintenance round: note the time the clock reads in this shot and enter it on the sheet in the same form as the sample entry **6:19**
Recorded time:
**2:35**
